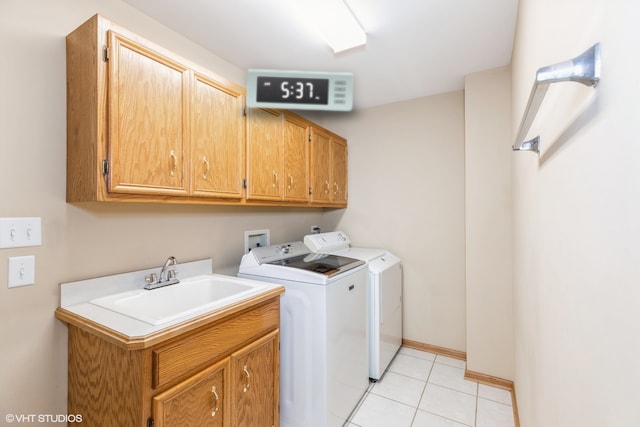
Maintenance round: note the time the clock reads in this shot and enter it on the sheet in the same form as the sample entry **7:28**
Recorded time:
**5:37**
